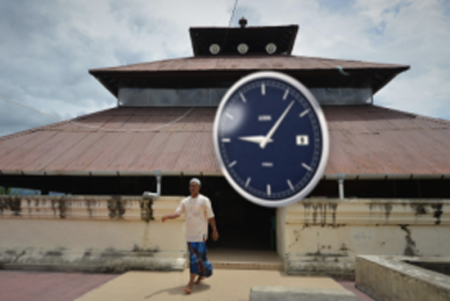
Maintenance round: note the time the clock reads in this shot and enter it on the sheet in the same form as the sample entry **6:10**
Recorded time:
**9:07**
